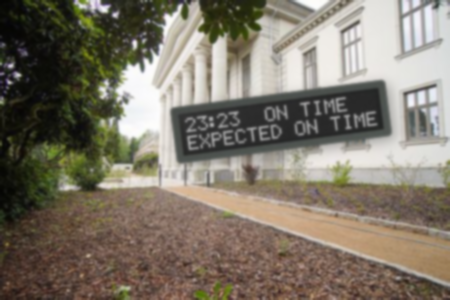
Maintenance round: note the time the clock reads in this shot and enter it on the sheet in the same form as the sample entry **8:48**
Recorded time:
**23:23**
